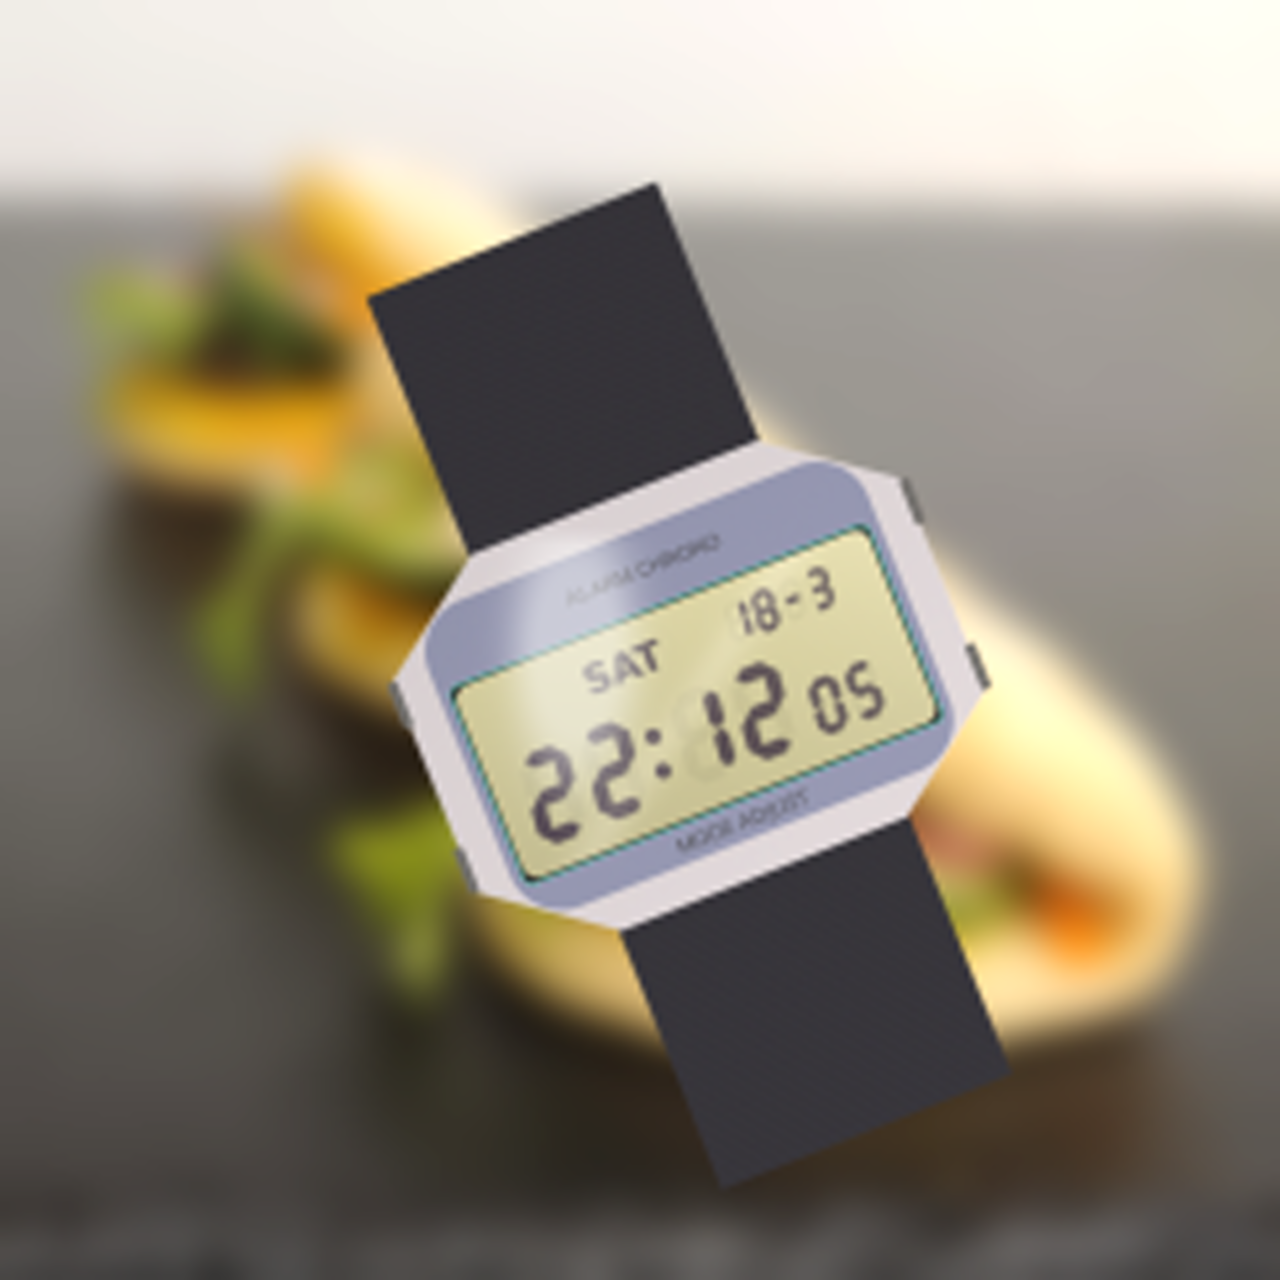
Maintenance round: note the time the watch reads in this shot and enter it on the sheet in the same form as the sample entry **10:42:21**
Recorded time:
**22:12:05**
